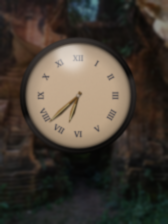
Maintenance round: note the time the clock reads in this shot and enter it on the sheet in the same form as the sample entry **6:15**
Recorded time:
**6:38**
